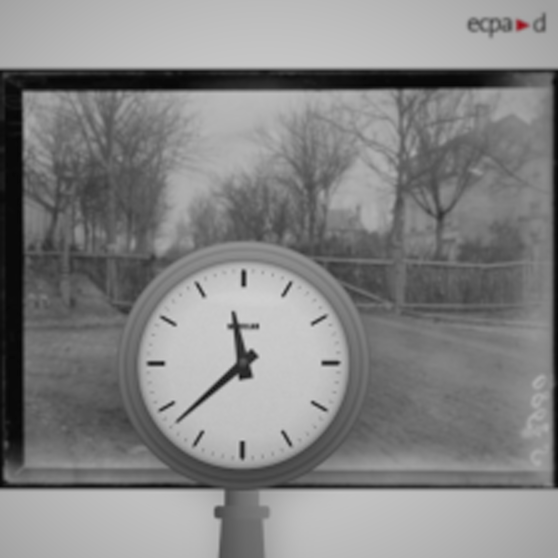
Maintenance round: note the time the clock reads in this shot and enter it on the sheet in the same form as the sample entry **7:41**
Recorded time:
**11:38**
